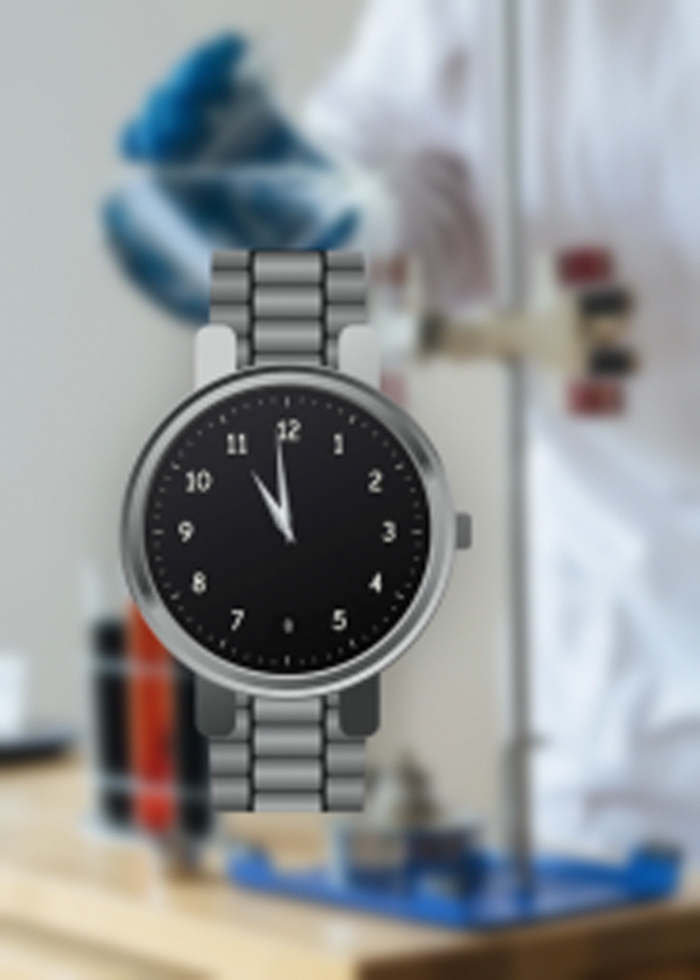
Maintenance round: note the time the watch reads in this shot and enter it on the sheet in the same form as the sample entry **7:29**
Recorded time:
**10:59**
